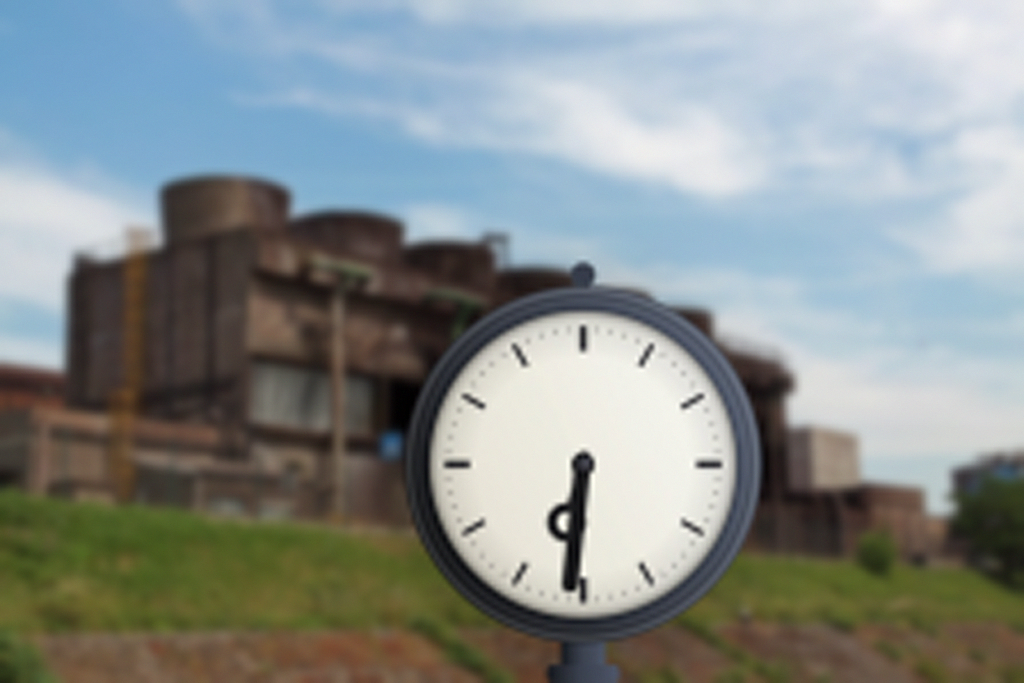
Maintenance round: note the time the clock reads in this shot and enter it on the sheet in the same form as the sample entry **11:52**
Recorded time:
**6:31**
